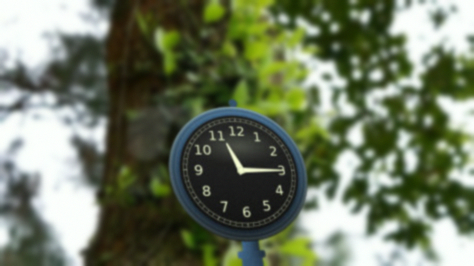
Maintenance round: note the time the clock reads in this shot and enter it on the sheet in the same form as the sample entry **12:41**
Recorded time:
**11:15**
